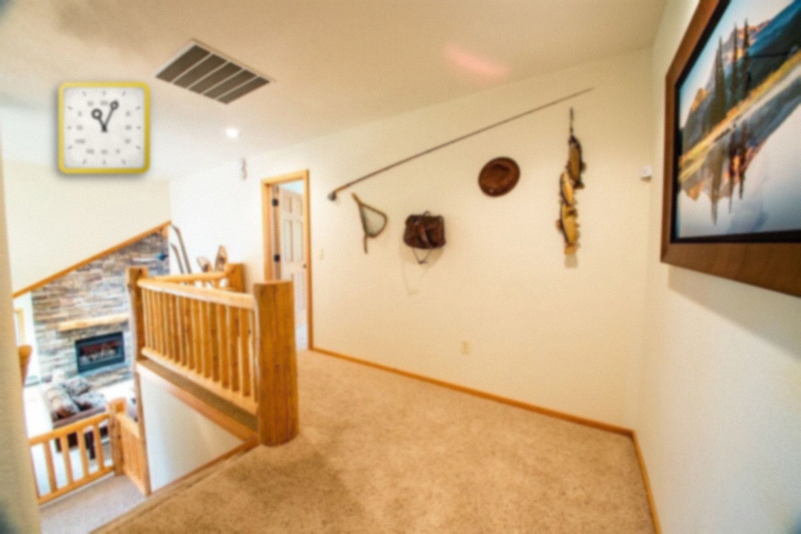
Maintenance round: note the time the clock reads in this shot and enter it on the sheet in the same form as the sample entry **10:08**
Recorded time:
**11:04**
